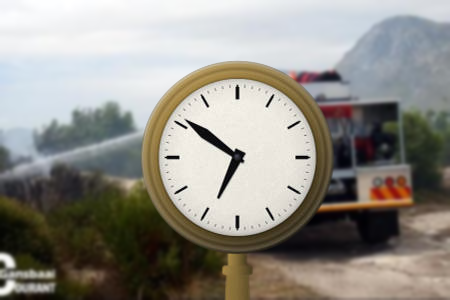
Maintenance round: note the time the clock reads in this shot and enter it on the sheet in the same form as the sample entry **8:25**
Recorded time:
**6:51**
